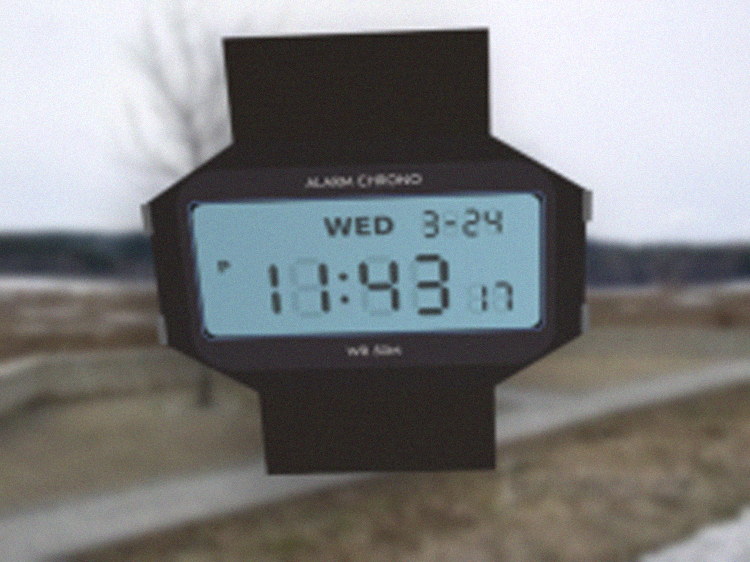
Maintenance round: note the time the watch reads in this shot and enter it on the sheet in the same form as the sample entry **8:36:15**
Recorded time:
**11:43:17**
